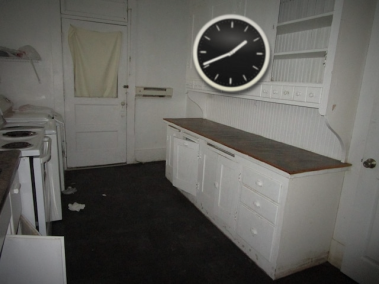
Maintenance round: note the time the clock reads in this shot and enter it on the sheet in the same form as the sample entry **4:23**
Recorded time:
**1:41**
